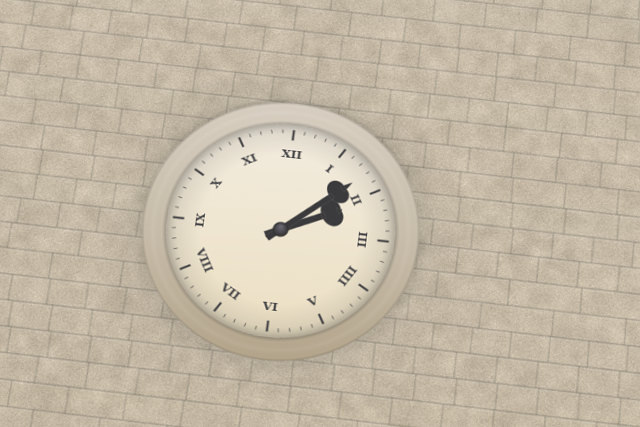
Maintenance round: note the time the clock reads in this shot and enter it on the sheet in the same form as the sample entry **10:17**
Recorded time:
**2:08**
